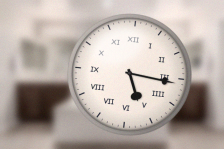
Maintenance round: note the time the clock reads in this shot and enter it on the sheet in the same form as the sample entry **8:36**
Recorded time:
**5:16**
